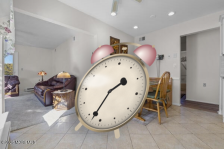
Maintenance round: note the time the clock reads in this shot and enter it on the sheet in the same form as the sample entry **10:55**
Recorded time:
**1:33**
